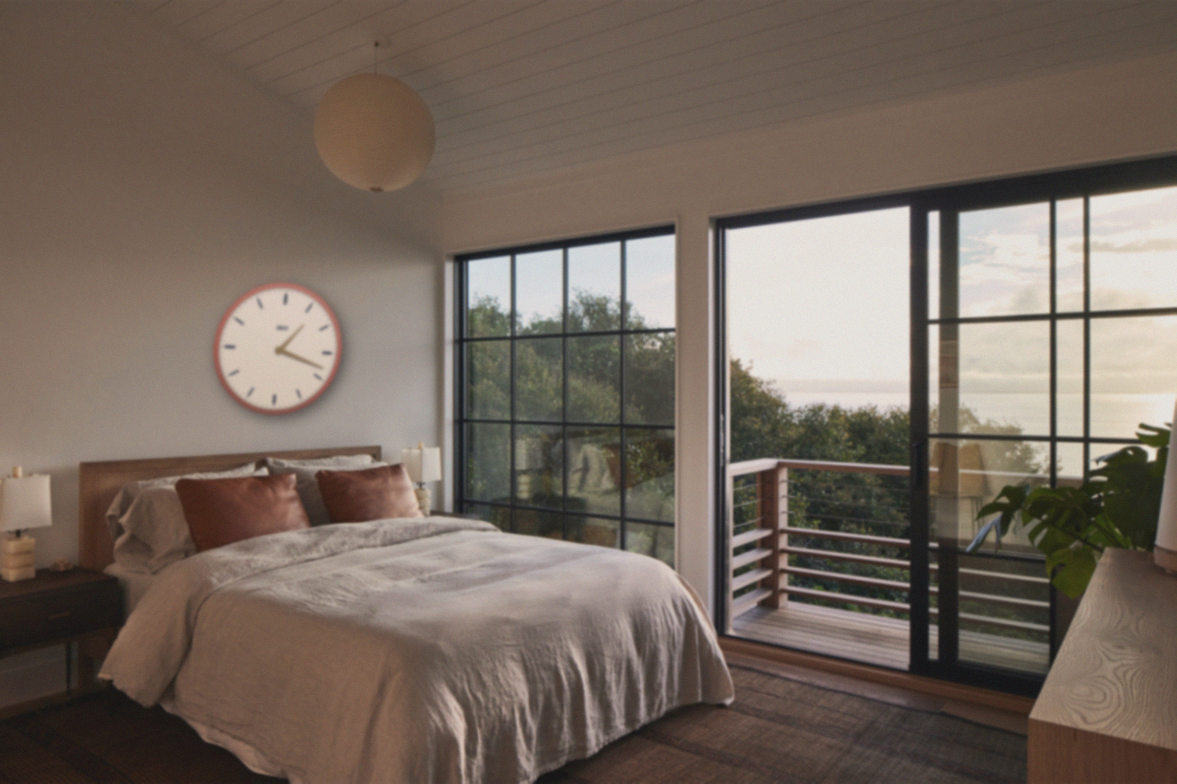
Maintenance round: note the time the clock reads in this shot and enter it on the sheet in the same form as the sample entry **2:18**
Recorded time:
**1:18**
